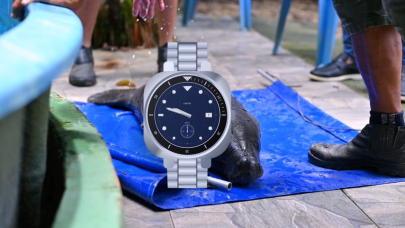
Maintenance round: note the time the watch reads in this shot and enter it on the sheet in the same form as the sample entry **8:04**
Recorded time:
**9:48**
